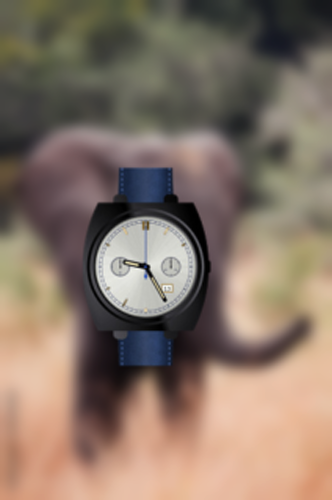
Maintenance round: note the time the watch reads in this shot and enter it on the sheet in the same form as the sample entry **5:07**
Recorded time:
**9:25**
